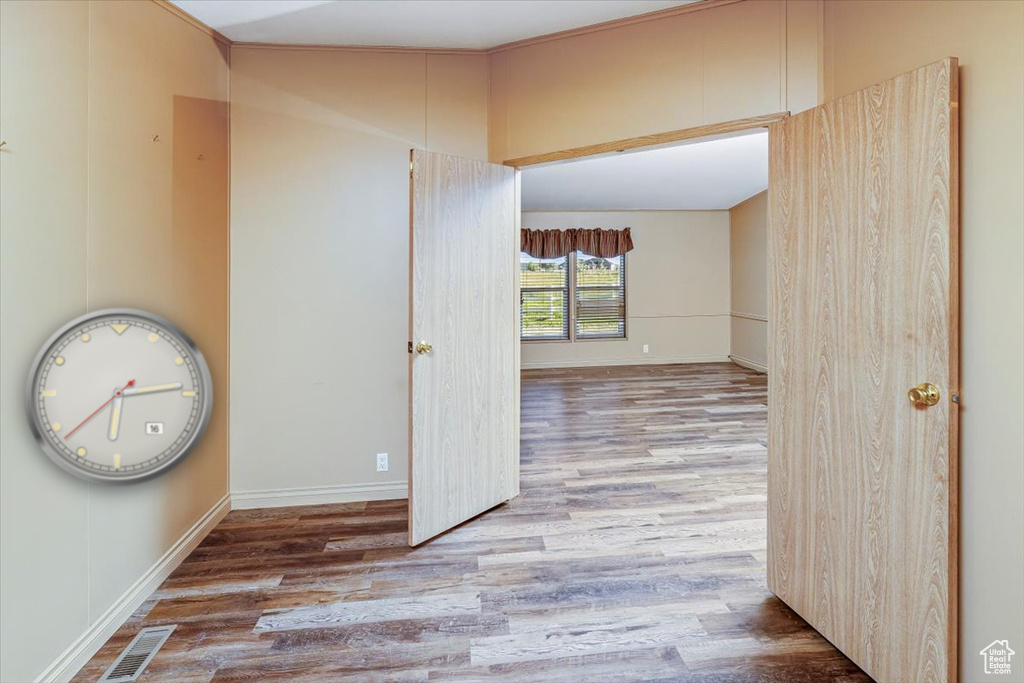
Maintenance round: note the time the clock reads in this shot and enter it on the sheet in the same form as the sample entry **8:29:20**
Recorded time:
**6:13:38**
